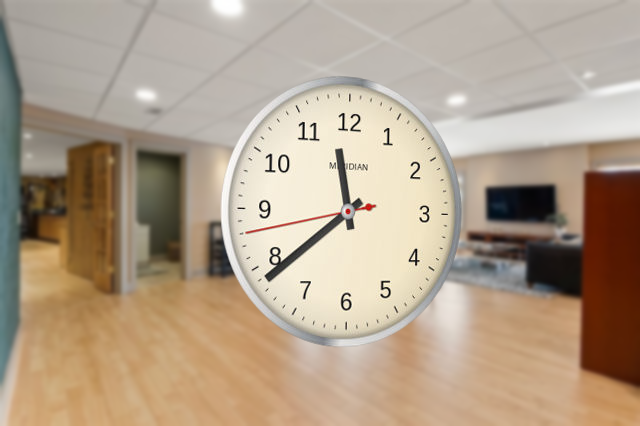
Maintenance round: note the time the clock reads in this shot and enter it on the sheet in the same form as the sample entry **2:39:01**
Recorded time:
**11:38:43**
